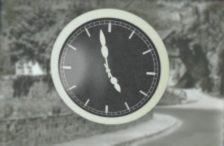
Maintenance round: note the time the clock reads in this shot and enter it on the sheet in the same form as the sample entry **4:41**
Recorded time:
**4:58**
